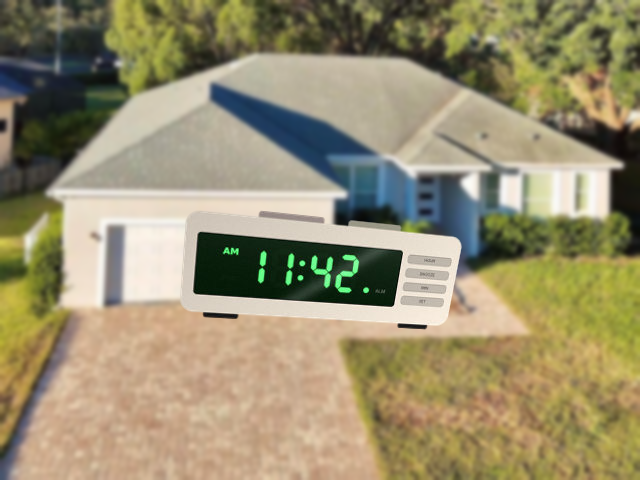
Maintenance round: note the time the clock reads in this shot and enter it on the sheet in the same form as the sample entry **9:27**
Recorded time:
**11:42**
